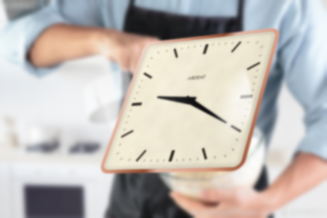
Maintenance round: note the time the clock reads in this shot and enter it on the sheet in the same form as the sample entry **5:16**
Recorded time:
**9:20**
